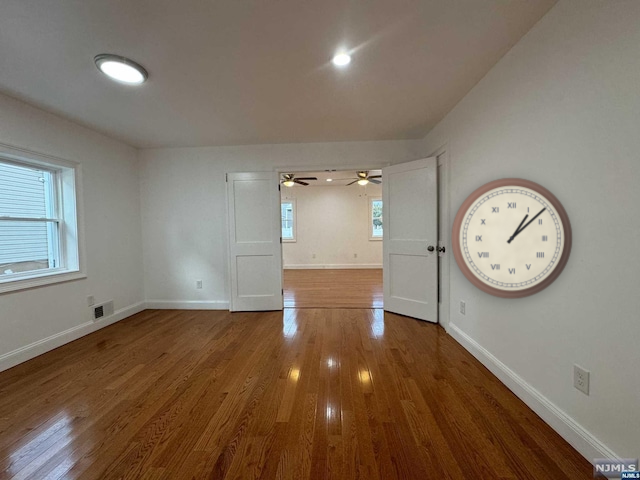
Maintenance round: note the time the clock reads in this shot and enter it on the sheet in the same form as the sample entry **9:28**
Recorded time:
**1:08**
